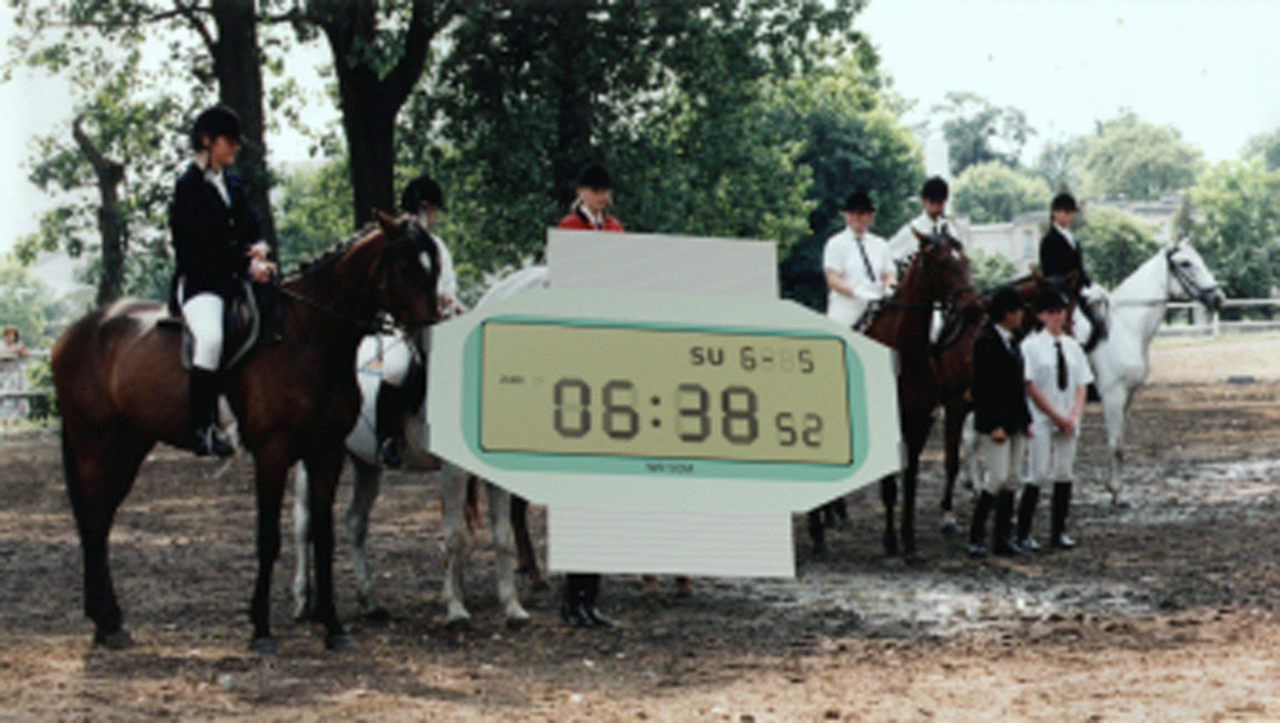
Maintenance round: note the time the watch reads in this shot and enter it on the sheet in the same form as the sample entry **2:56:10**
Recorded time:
**6:38:52**
